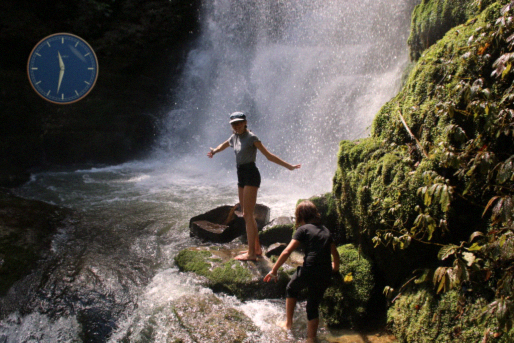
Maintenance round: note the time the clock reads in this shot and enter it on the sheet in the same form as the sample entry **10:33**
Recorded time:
**11:32**
